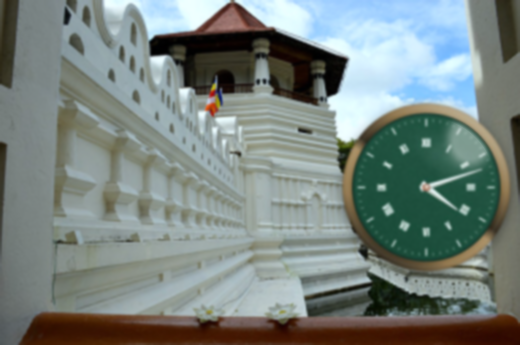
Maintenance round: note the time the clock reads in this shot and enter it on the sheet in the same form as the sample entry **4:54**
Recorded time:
**4:12**
